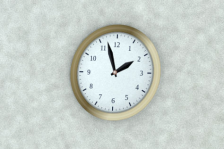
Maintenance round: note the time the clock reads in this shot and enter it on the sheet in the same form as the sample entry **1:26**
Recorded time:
**1:57**
